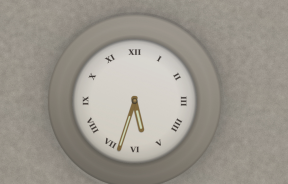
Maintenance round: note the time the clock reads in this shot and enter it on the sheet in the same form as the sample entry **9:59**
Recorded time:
**5:33**
